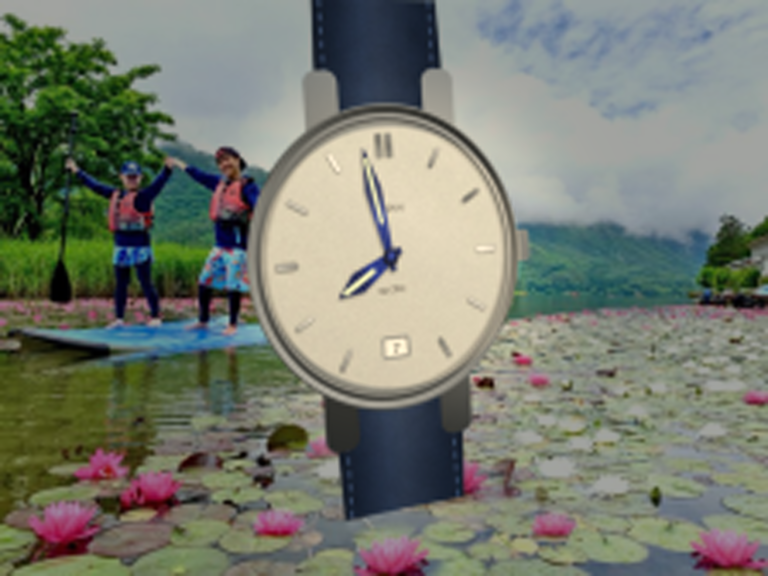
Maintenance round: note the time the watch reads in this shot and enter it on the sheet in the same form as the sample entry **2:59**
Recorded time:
**7:58**
